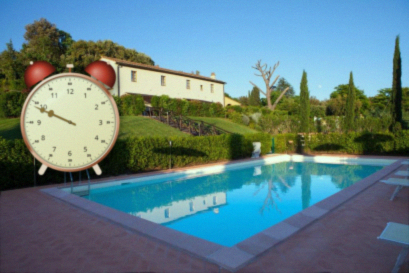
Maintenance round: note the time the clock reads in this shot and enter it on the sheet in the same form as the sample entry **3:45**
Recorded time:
**9:49**
